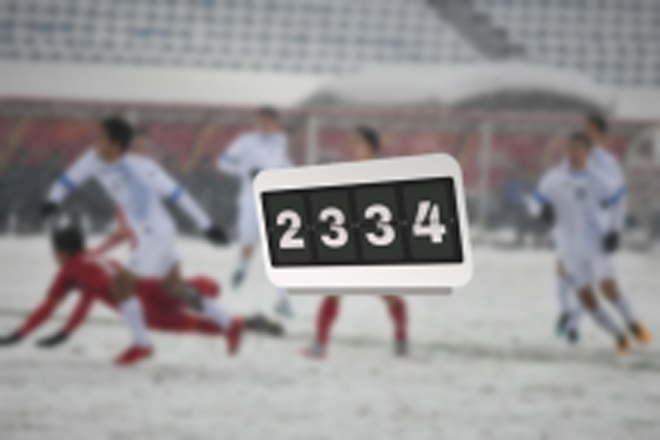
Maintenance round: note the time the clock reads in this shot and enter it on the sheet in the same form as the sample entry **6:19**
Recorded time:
**23:34**
